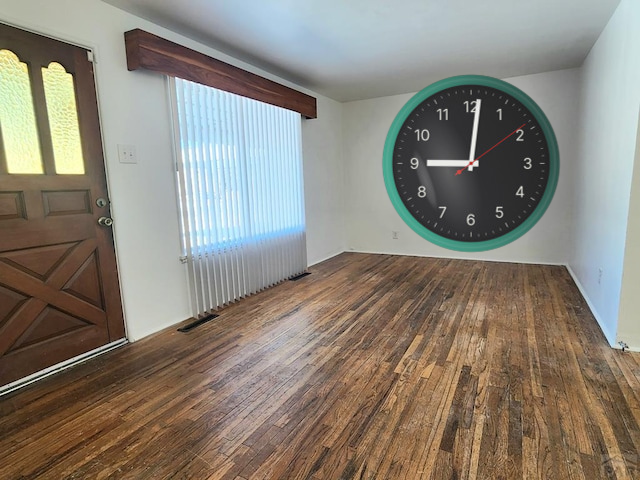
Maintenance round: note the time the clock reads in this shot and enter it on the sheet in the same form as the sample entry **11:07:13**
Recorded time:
**9:01:09**
